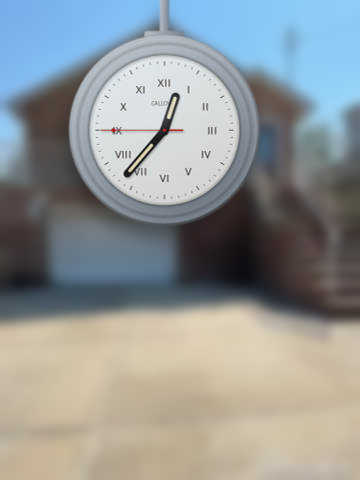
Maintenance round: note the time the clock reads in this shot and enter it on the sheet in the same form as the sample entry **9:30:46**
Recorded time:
**12:36:45**
